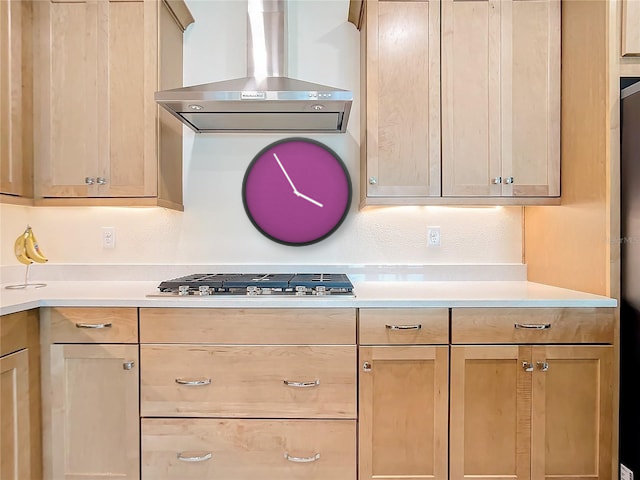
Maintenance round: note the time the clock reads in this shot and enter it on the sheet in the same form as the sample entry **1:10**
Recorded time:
**3:55**
